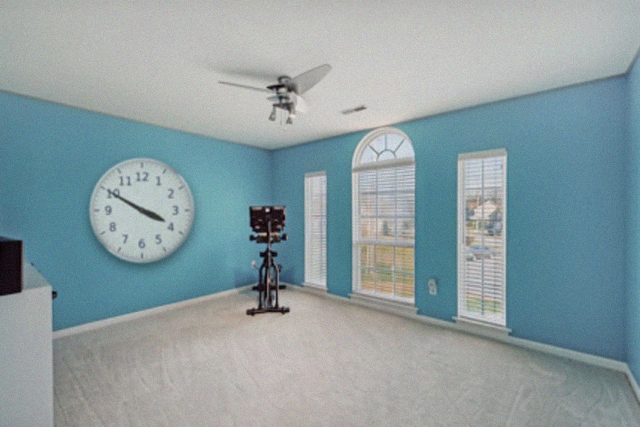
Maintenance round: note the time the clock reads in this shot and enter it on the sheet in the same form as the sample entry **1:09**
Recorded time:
**3:50**
